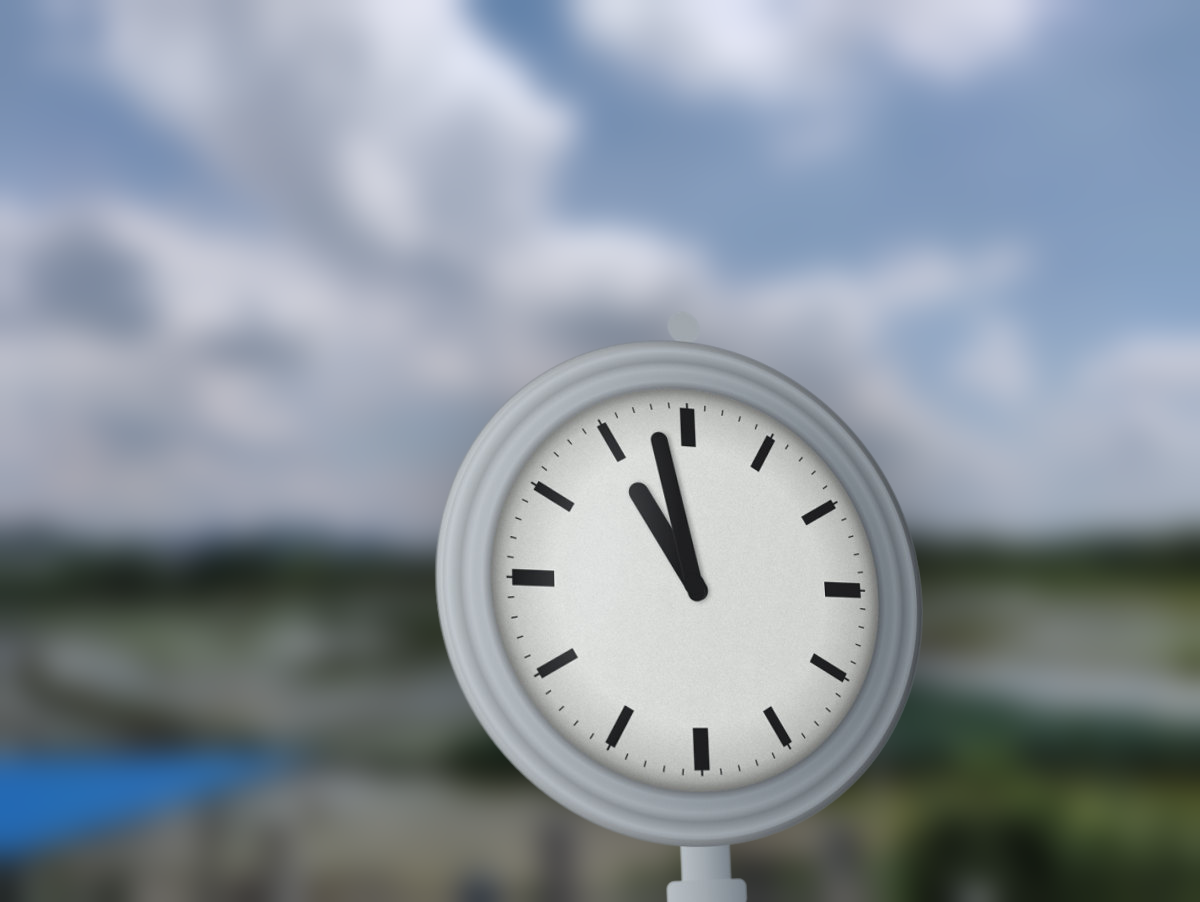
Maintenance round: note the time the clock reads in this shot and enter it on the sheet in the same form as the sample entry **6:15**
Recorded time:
**10:58**
